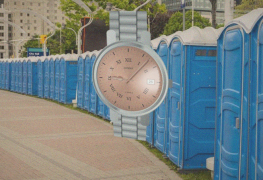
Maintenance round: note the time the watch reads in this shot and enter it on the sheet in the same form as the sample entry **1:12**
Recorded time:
**9:07**
